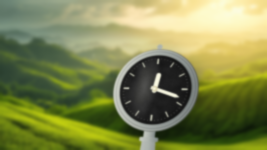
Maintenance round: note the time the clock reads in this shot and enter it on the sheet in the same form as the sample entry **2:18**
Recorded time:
**12:18**
